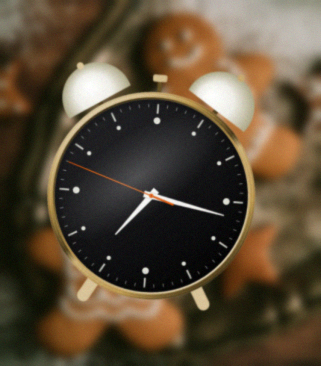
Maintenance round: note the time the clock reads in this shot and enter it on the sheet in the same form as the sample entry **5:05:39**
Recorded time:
**7:16:48**
